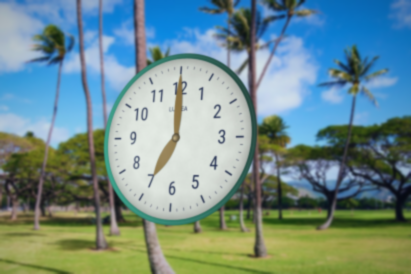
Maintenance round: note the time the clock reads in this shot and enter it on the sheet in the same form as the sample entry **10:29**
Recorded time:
**7:00**
